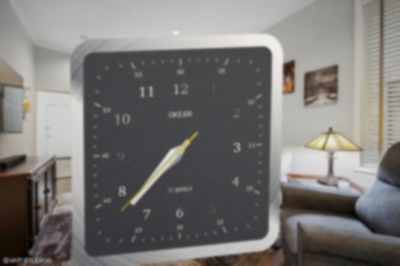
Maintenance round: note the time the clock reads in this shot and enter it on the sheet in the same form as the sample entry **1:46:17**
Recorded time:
**7:37:38**
